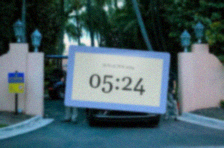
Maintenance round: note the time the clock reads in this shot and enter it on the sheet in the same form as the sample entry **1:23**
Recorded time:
**5:24**
